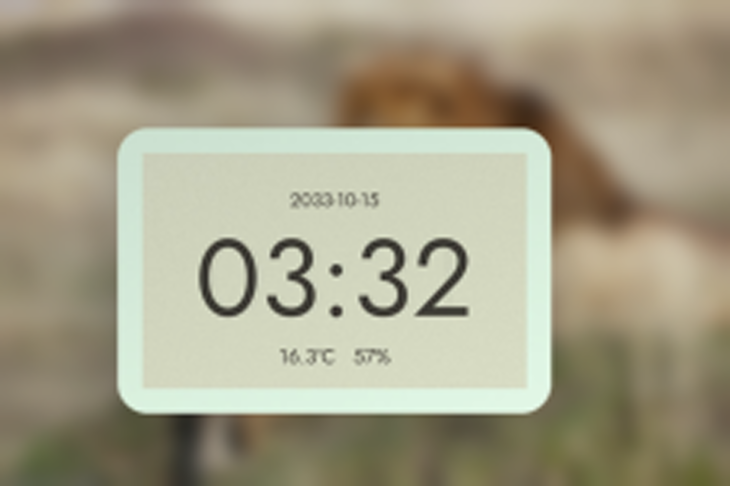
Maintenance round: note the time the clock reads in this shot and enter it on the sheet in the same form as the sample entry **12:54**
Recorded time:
**3:32**
